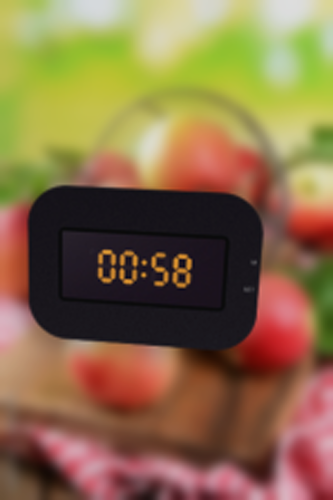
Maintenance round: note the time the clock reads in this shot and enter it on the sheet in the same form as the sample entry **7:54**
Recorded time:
**0:58**
